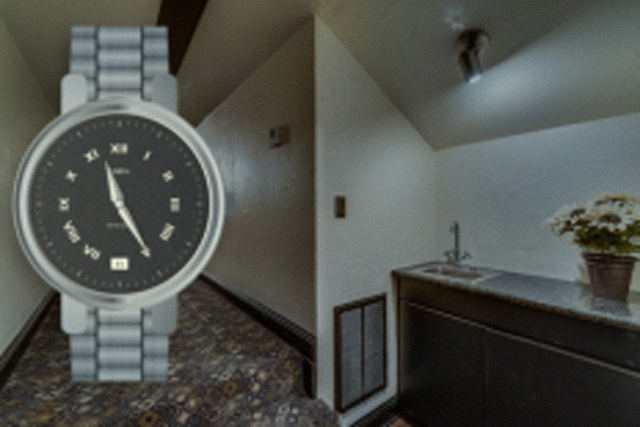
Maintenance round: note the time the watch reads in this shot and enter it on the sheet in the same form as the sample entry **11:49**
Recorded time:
**11:25**
